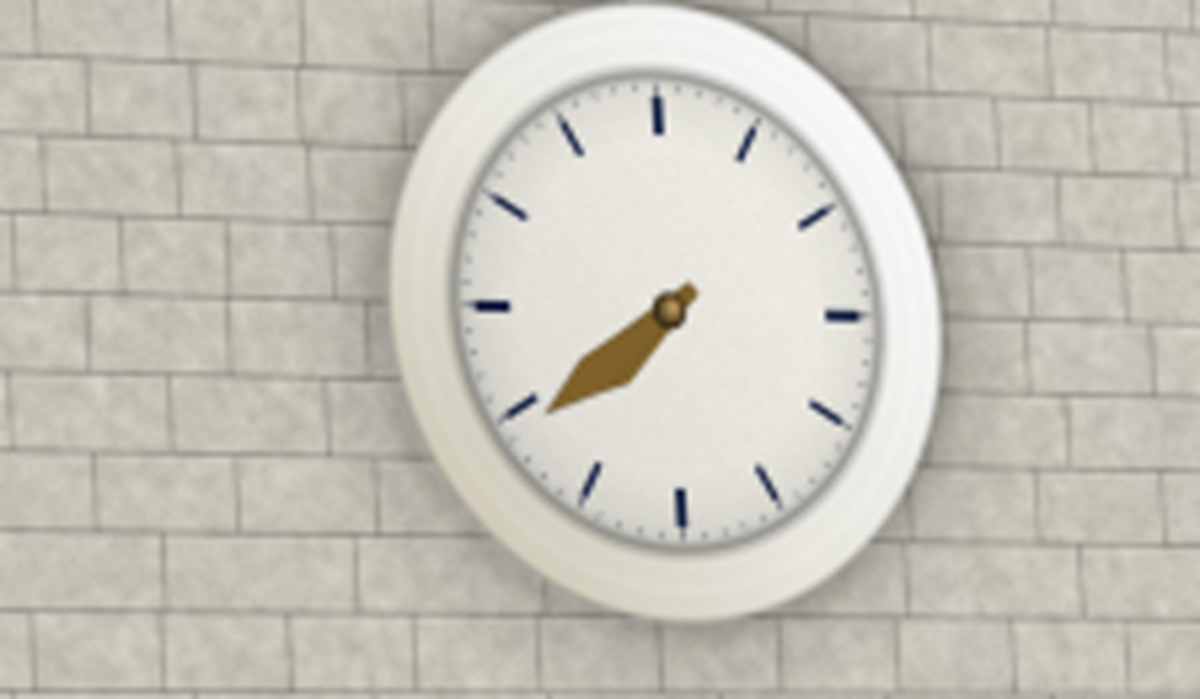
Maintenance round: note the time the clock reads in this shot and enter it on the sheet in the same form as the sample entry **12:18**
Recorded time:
**7:39**
